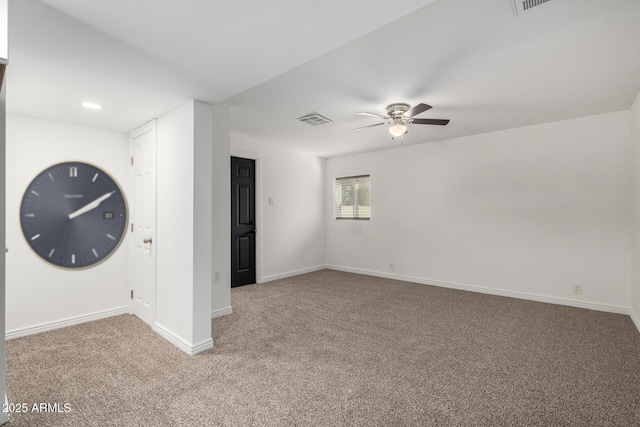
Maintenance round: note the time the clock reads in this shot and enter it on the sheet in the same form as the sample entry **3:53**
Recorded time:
**2:10**
